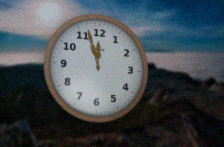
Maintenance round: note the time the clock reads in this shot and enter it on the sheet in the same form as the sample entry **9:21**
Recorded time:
**11:57**
